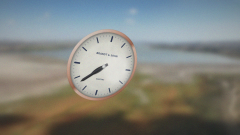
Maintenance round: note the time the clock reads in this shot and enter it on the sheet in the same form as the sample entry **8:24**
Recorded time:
**7:38**
